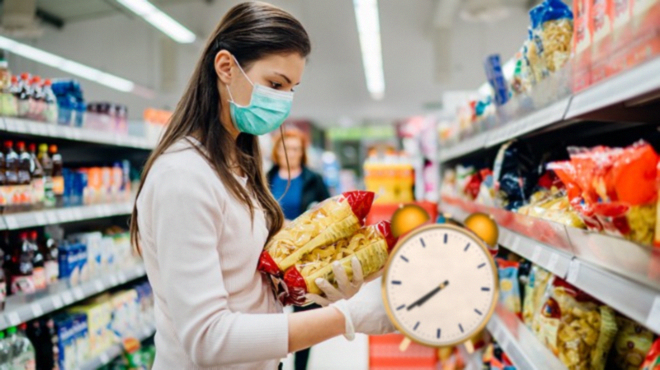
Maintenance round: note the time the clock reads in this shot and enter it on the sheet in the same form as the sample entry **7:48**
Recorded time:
**7:39**
